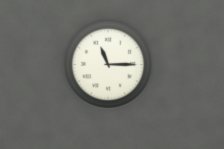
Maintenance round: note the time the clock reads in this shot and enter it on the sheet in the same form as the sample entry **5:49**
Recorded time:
**11:15**
